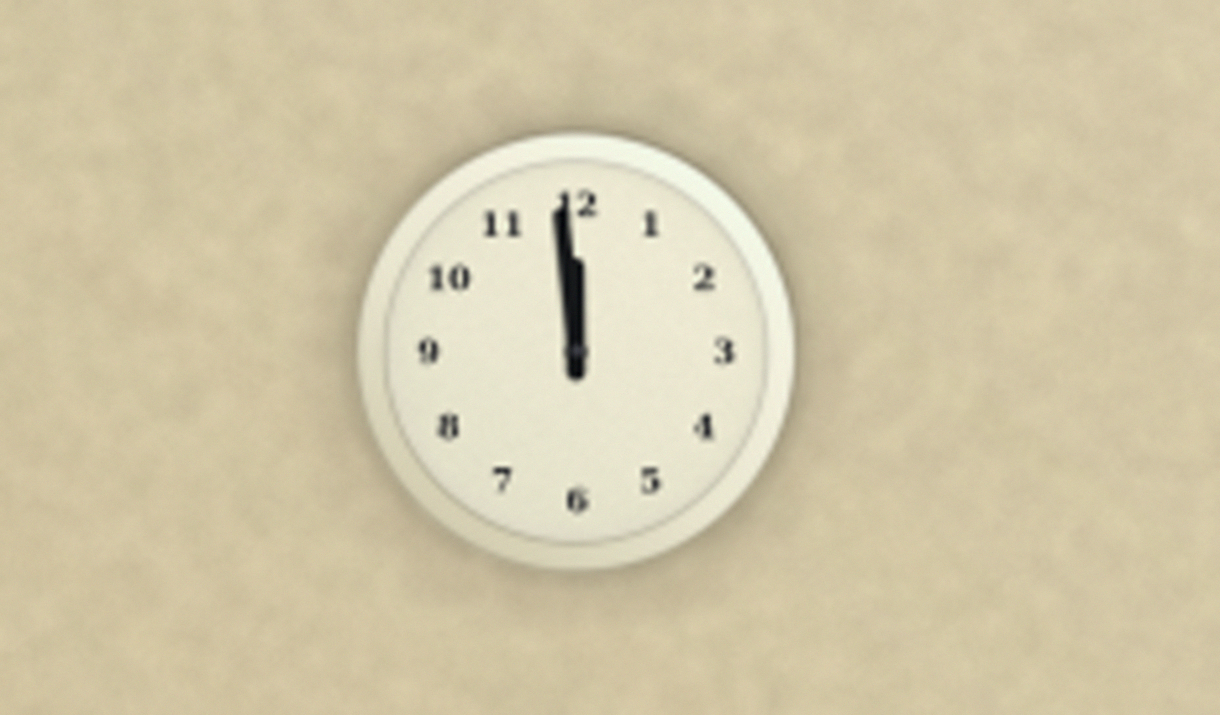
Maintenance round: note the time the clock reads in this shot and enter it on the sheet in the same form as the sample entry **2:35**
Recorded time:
**11:59**
